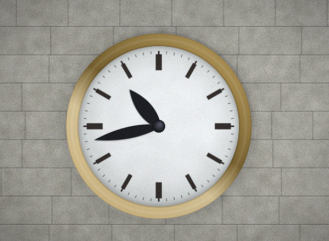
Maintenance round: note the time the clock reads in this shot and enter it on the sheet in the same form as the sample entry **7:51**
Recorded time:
**10:43**
